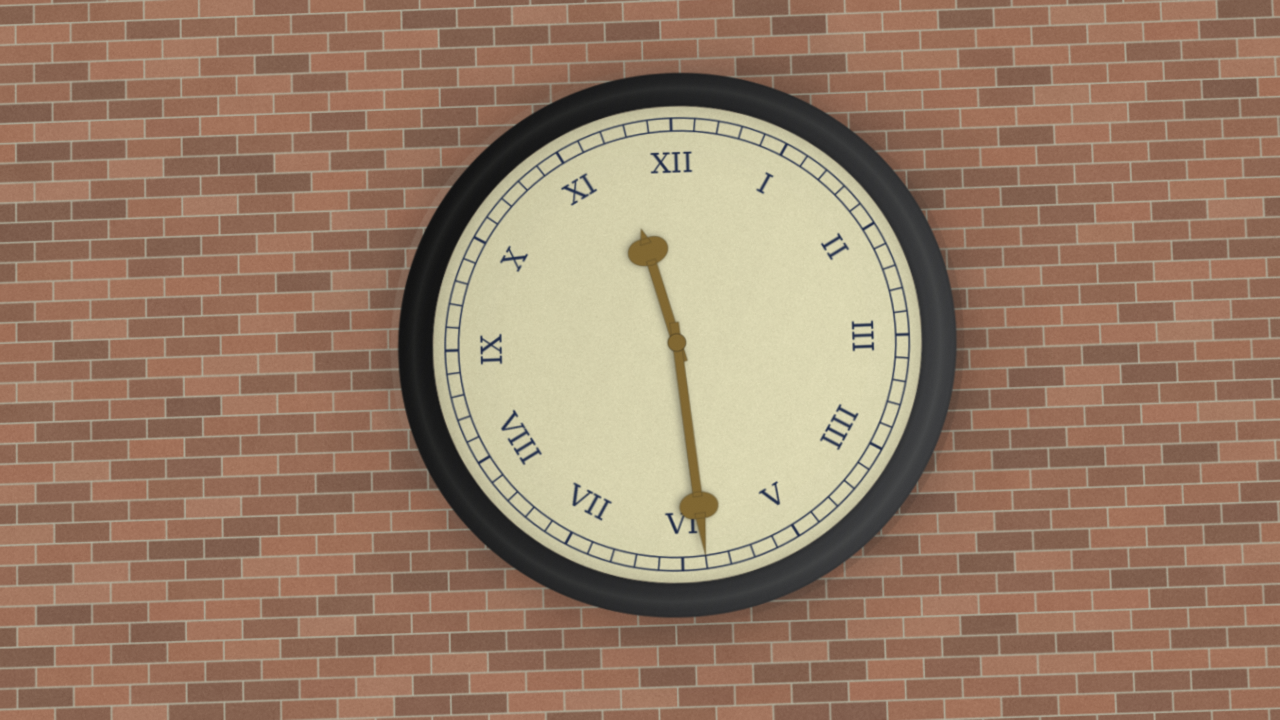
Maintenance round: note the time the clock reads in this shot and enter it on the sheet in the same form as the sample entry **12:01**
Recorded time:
**11:29**
